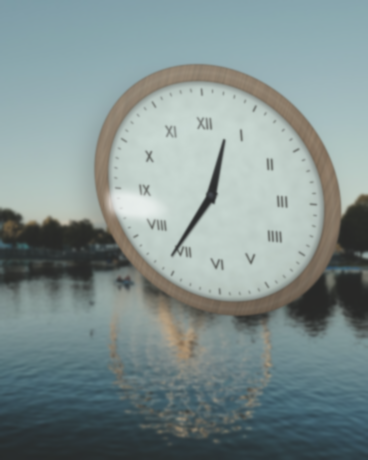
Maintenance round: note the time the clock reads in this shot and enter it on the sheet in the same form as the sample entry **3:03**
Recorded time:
**12:36**
